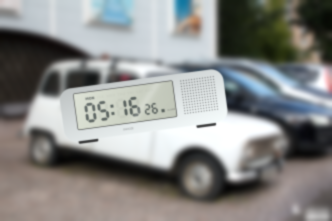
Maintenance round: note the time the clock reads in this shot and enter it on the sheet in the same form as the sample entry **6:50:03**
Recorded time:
**5:16:26**
